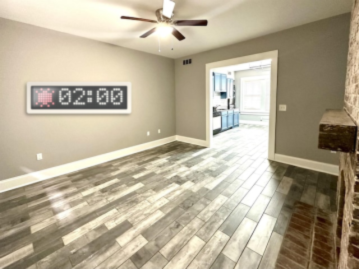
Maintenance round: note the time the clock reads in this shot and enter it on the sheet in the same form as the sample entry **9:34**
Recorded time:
**2:00**
